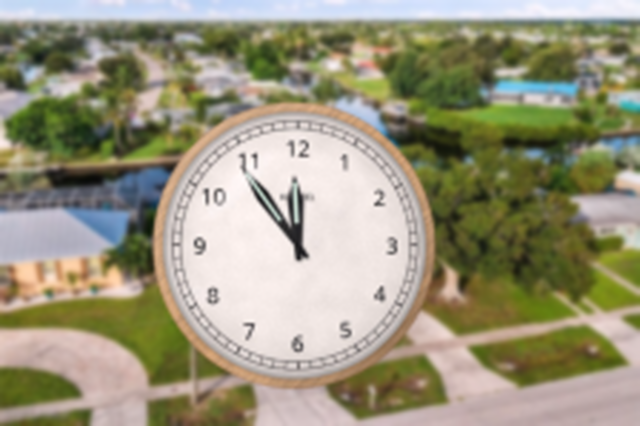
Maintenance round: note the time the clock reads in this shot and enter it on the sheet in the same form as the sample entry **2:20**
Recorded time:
**11:54**
